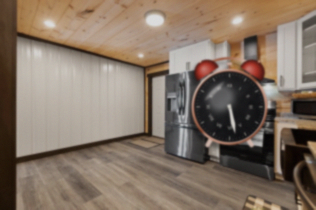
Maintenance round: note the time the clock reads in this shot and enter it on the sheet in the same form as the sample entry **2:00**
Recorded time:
**5:28**
